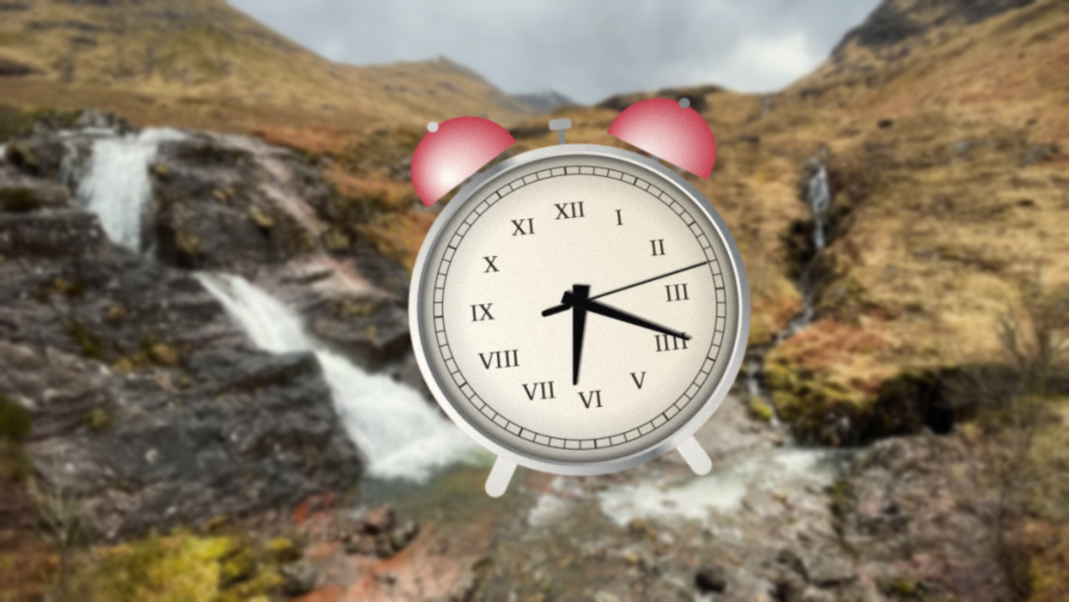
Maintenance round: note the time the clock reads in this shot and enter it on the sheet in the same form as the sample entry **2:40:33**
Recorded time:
**6:19:13**
